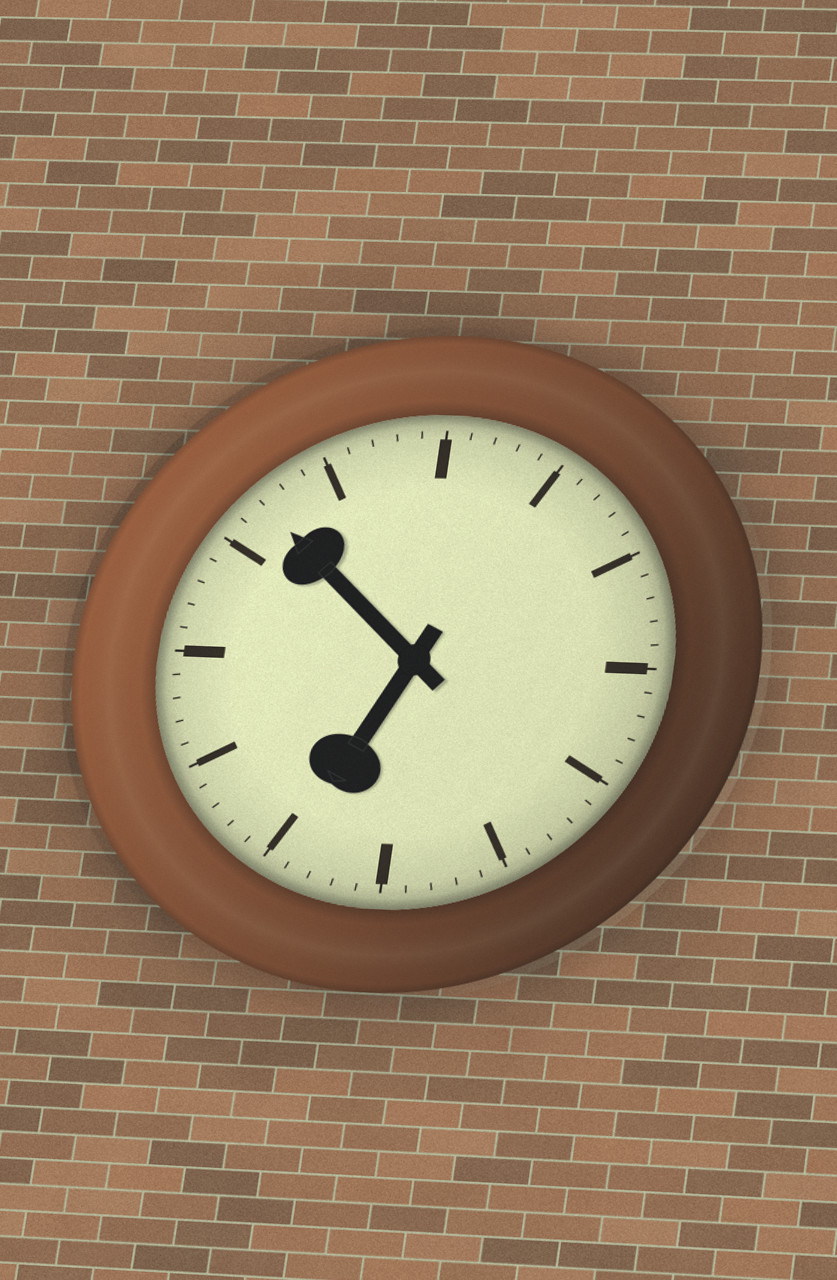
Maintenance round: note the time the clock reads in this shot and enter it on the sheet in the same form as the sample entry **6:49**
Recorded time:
**6:52**
